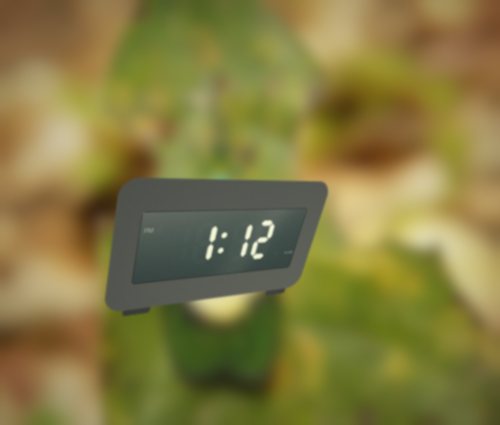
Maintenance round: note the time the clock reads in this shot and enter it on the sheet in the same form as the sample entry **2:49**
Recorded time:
**1:12**
